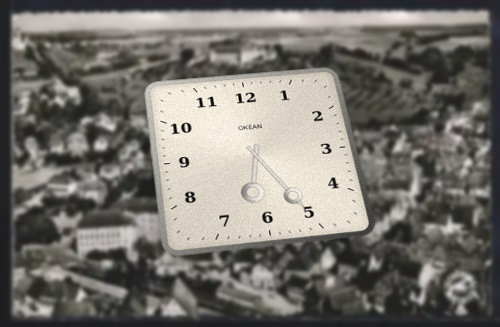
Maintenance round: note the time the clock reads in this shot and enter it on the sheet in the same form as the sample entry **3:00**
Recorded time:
**6:25**
